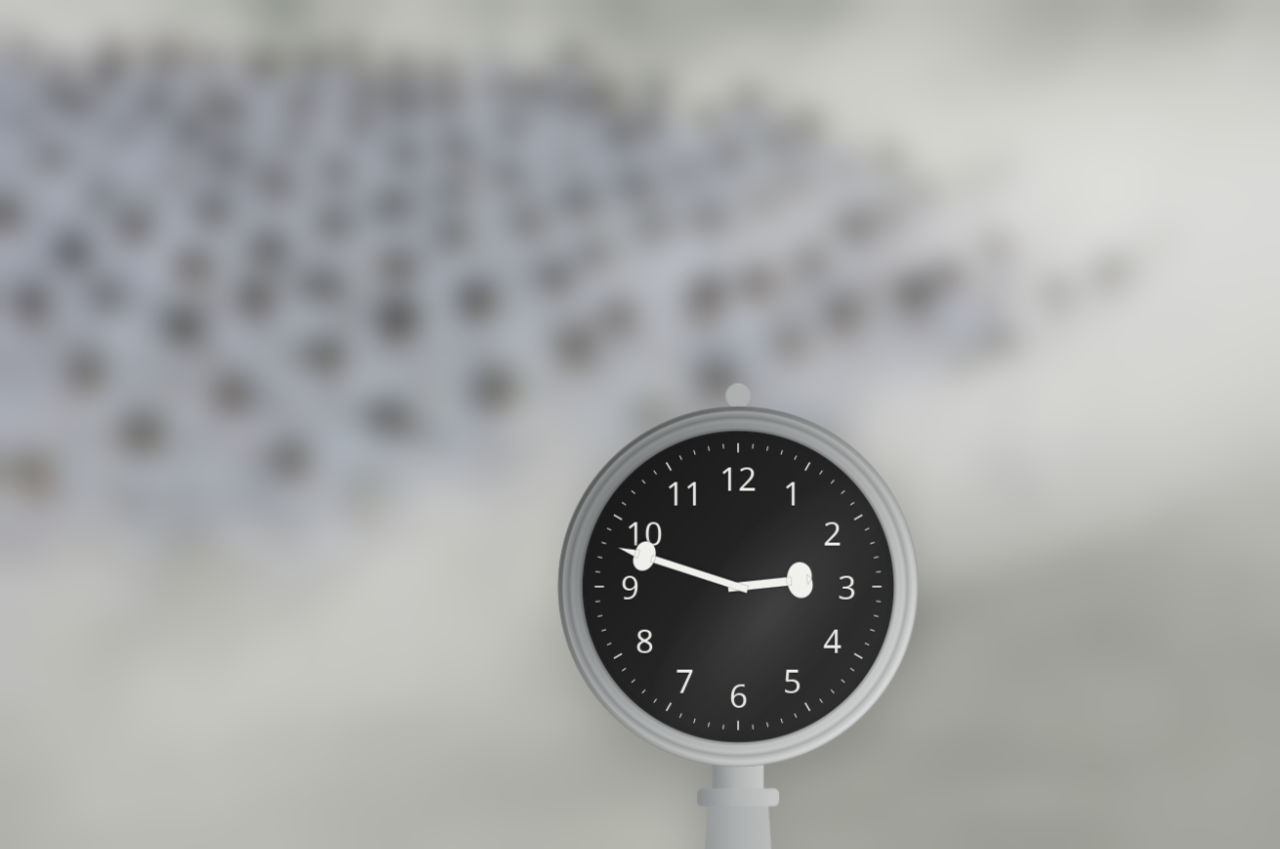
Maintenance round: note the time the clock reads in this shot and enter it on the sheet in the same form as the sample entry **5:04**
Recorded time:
**2:48**
